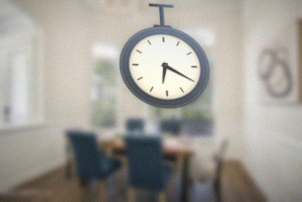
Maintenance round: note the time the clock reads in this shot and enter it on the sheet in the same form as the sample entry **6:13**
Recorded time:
**6:20**
